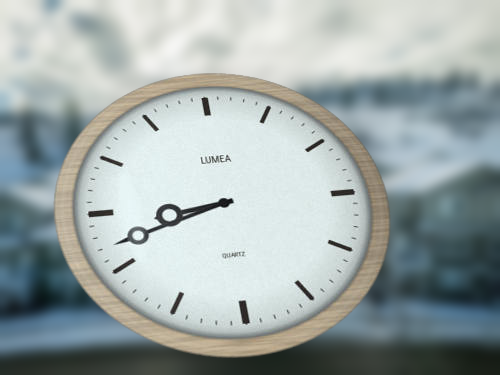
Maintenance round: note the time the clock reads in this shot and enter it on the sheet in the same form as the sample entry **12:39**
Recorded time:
**8:42**
